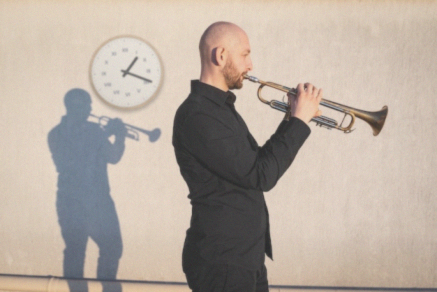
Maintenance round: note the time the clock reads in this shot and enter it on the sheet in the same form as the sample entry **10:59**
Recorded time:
**1:19**
